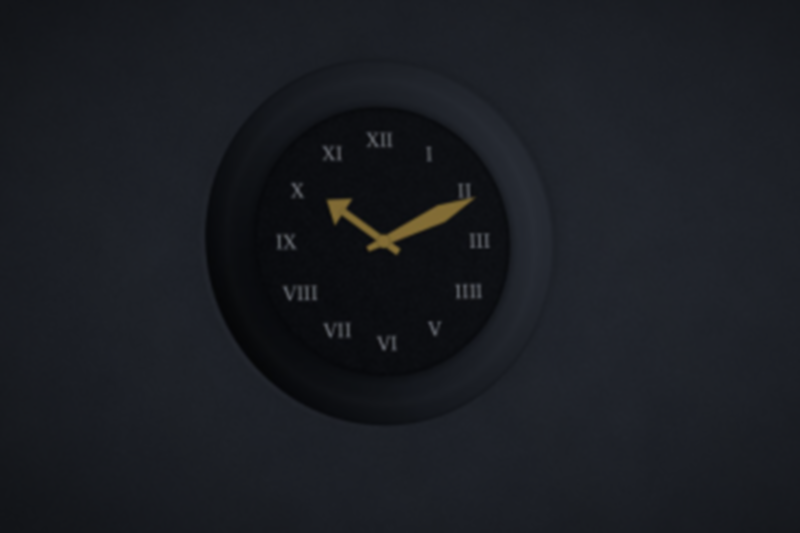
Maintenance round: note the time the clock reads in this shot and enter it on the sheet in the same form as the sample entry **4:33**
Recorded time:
**10:11**
